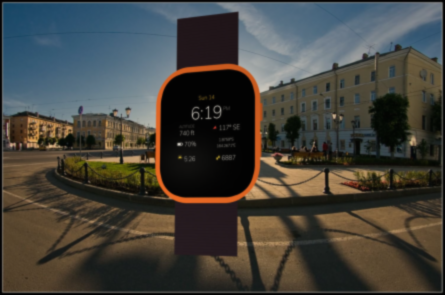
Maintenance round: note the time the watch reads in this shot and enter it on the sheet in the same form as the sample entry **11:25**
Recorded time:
**6:19**
